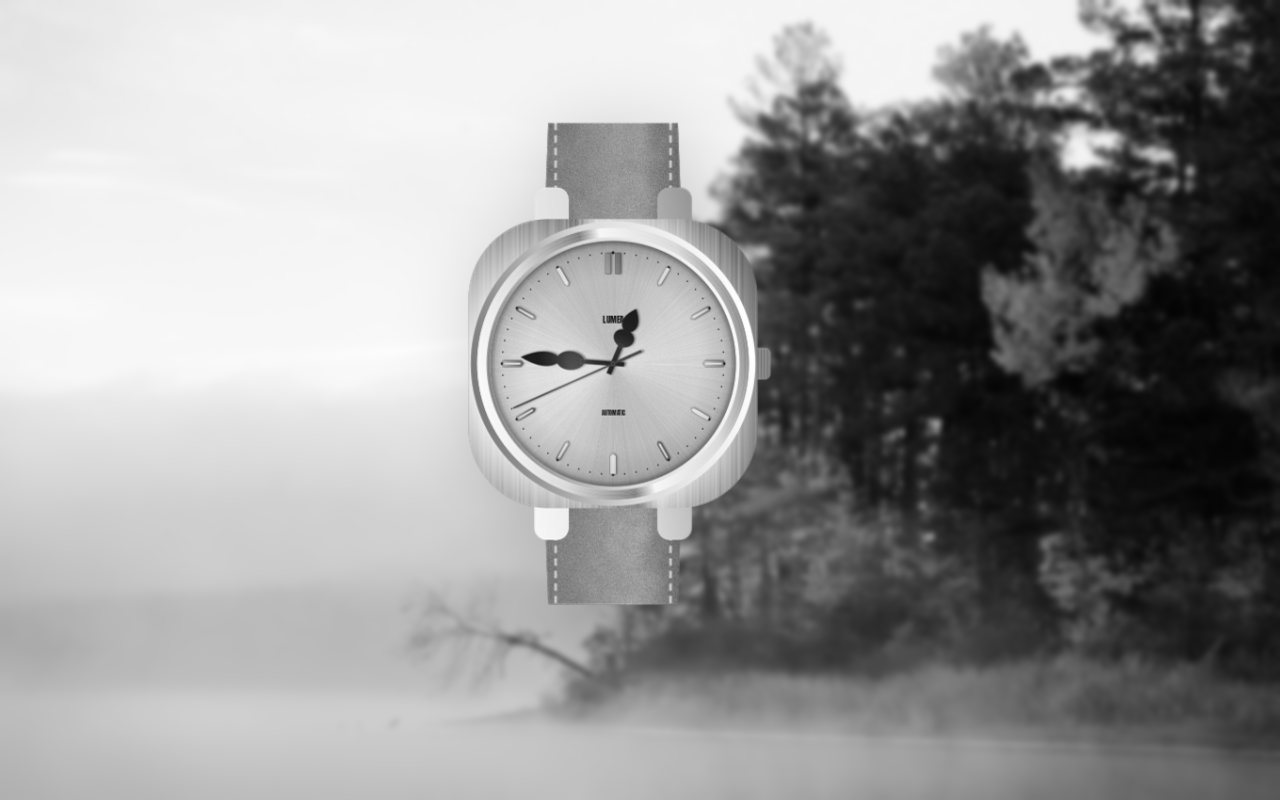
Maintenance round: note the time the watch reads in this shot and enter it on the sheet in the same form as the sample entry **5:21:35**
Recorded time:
**12:45:41**
